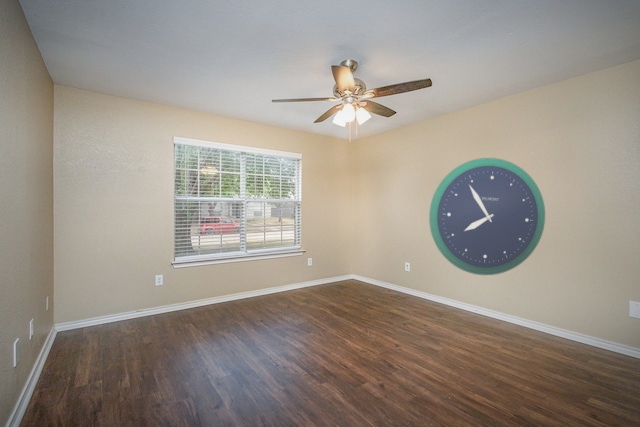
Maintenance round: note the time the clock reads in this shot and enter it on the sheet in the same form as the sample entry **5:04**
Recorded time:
**7:54**
